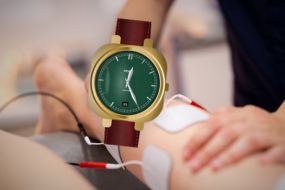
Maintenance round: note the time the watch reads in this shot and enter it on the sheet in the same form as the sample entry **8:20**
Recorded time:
**12:25**
